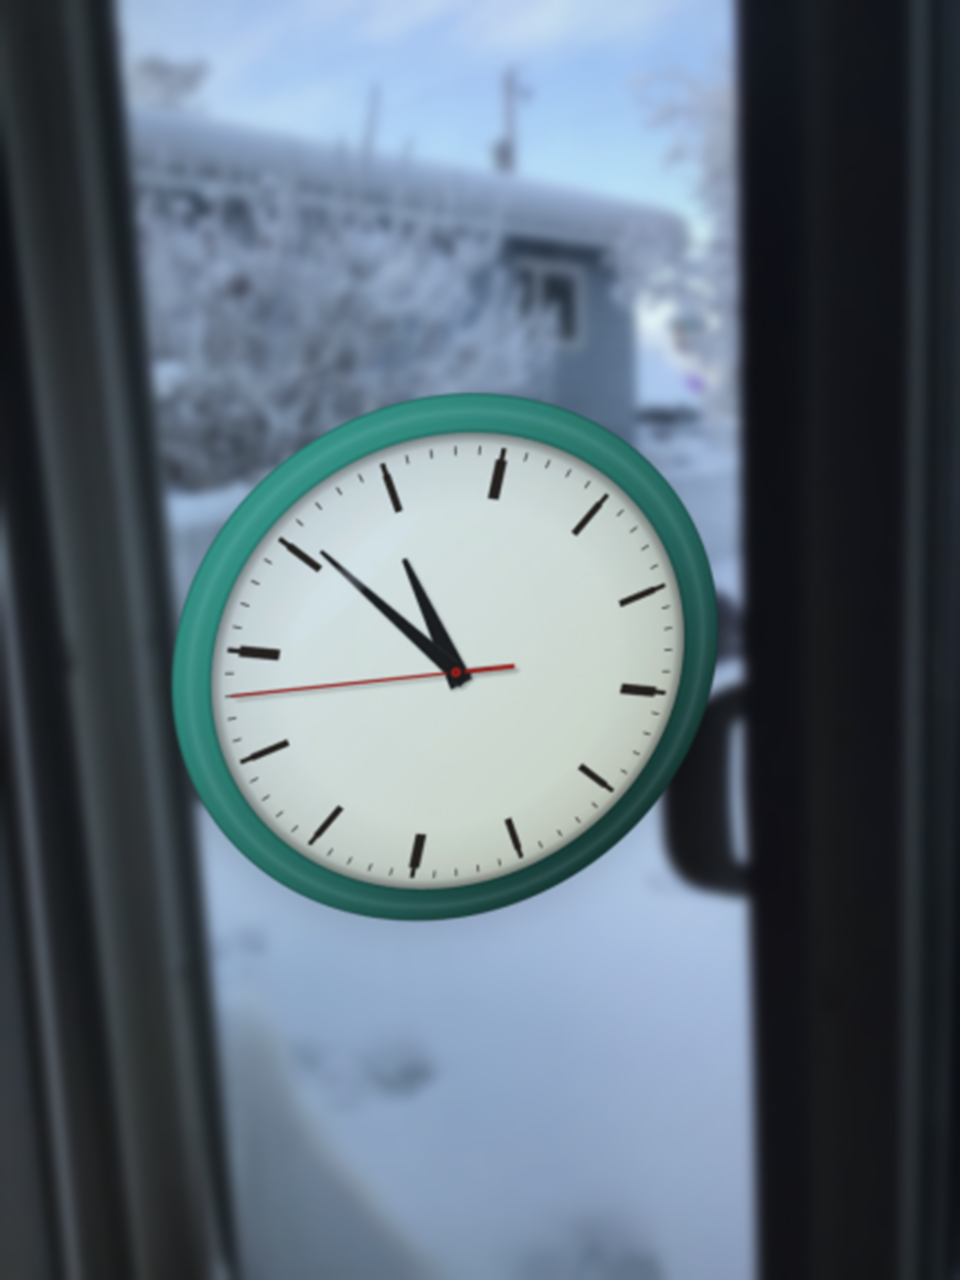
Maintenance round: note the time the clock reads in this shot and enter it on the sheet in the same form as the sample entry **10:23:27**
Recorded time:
**10:50:43**
